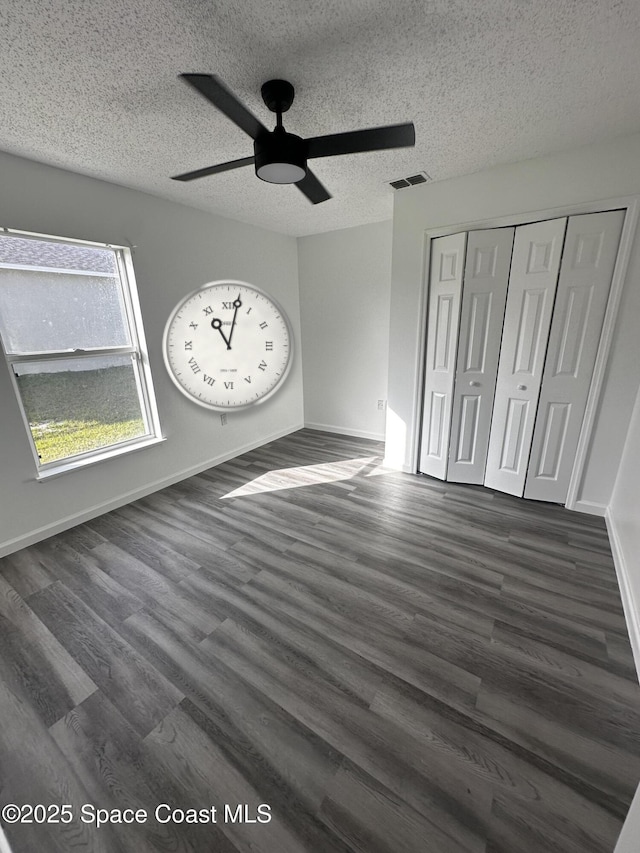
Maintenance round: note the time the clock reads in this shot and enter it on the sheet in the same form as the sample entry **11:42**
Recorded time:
**11:02**
